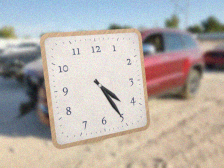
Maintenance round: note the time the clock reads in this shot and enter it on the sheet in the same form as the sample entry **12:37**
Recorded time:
**4:25**
